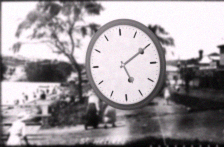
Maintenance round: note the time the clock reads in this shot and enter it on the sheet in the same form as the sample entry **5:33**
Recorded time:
**5:10**
